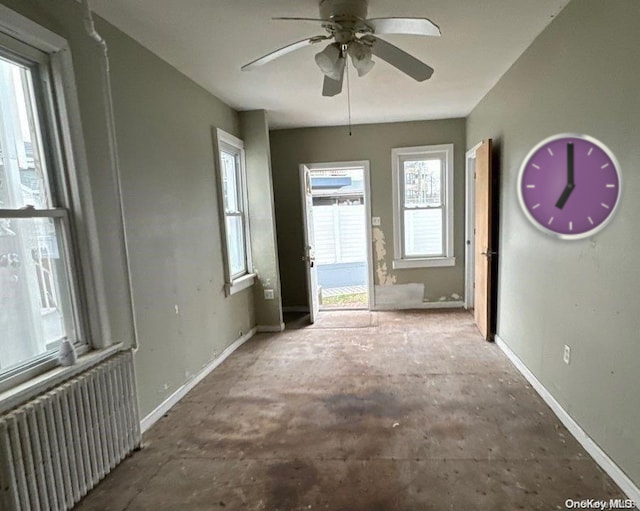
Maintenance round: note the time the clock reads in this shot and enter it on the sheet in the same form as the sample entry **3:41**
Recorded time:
**7:00**
